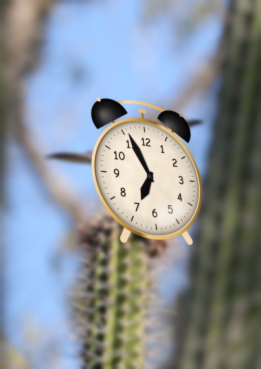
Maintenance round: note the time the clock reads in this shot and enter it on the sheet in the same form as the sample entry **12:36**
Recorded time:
**6:56**
